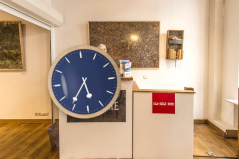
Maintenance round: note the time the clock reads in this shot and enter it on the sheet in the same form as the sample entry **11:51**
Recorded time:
**5:36**
